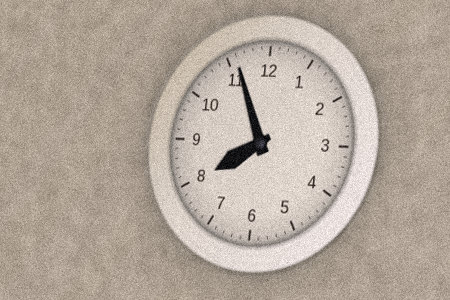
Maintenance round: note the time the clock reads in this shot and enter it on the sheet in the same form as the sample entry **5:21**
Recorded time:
**7:56**
